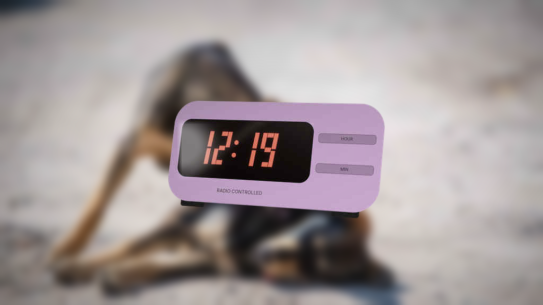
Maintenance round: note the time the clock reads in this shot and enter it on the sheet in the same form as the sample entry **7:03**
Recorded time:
**12:19**
